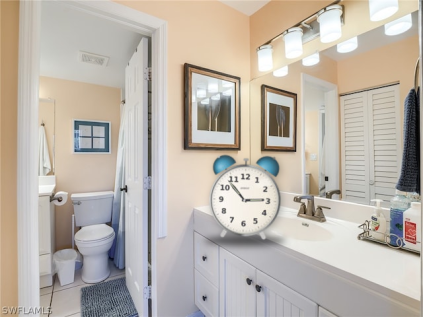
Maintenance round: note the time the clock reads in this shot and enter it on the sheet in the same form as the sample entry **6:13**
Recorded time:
**2:53**
